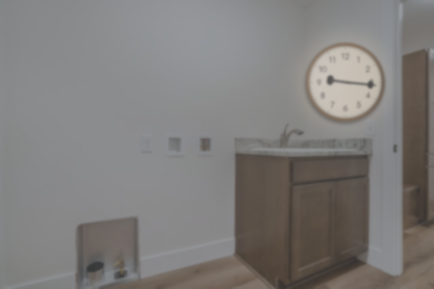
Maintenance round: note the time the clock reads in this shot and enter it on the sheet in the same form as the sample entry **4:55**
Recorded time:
**9:16**
